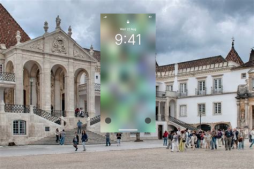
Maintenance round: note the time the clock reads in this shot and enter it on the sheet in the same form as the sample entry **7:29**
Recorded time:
**9:41**
